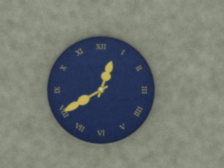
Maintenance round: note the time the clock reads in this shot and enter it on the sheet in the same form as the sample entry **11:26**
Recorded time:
**12:40**
